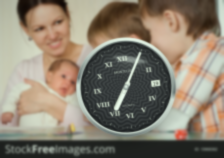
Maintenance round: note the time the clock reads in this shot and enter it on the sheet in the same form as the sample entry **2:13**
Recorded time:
**7:05**
